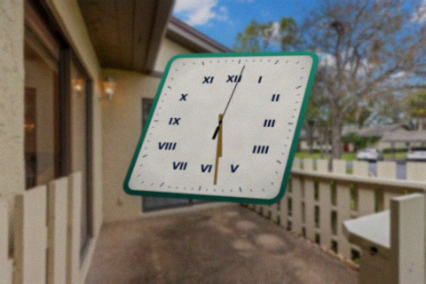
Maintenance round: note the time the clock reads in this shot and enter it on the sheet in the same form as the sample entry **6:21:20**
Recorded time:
**5:28:01**
